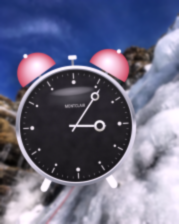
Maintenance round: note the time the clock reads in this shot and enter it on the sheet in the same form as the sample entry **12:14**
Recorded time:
**3:06**
